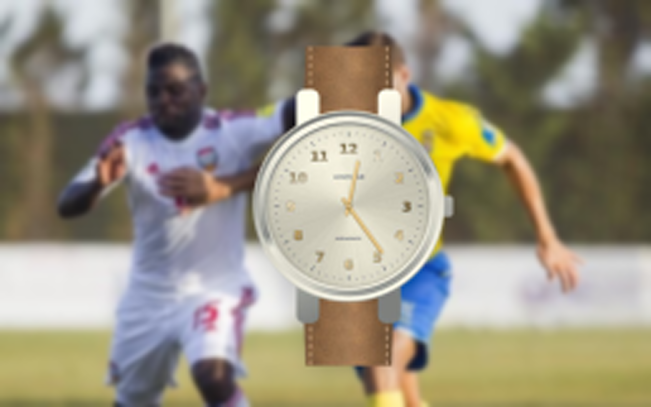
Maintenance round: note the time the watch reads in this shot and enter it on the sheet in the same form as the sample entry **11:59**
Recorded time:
**12:24**
